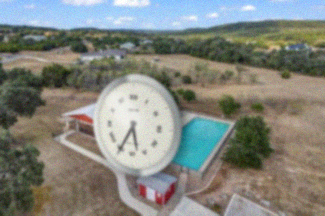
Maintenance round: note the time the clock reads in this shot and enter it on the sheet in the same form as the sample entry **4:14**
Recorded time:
**5:35**
